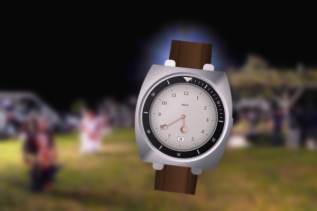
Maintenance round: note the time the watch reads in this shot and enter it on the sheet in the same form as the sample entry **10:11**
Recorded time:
**5:39**
